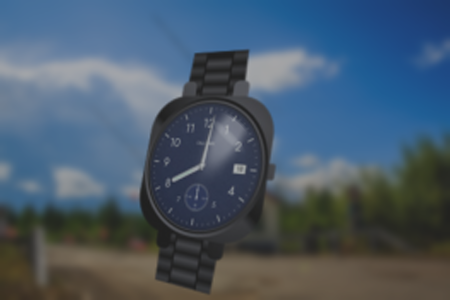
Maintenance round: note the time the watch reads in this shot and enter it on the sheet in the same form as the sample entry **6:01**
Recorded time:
**8:01**
